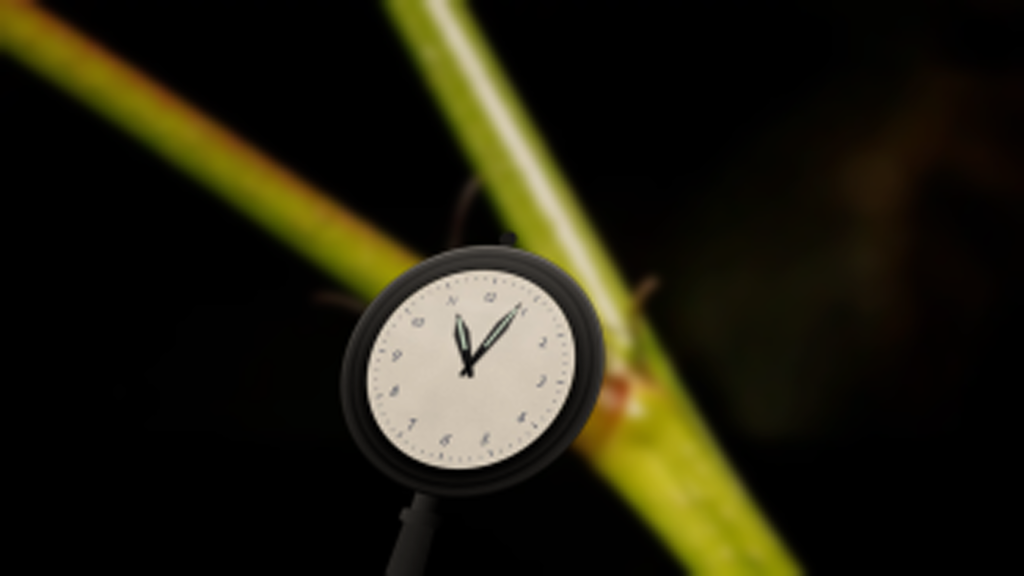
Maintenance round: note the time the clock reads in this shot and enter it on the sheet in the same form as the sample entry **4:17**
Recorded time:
**11:04**
